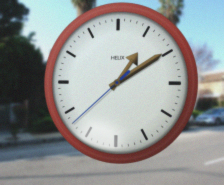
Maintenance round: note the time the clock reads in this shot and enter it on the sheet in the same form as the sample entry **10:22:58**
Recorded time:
**1:09:38**
